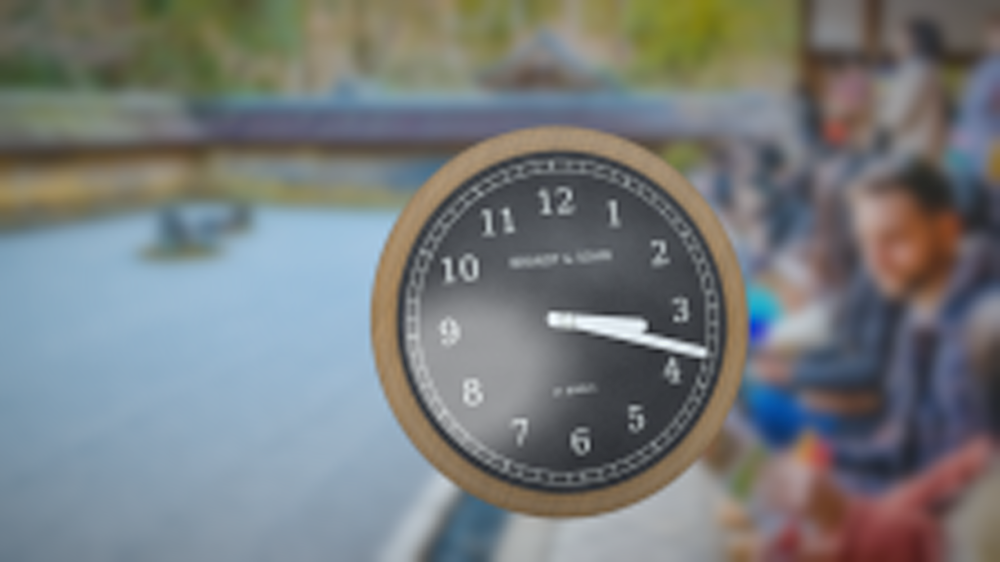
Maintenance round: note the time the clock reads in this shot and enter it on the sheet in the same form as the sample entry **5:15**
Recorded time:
**3:18**
